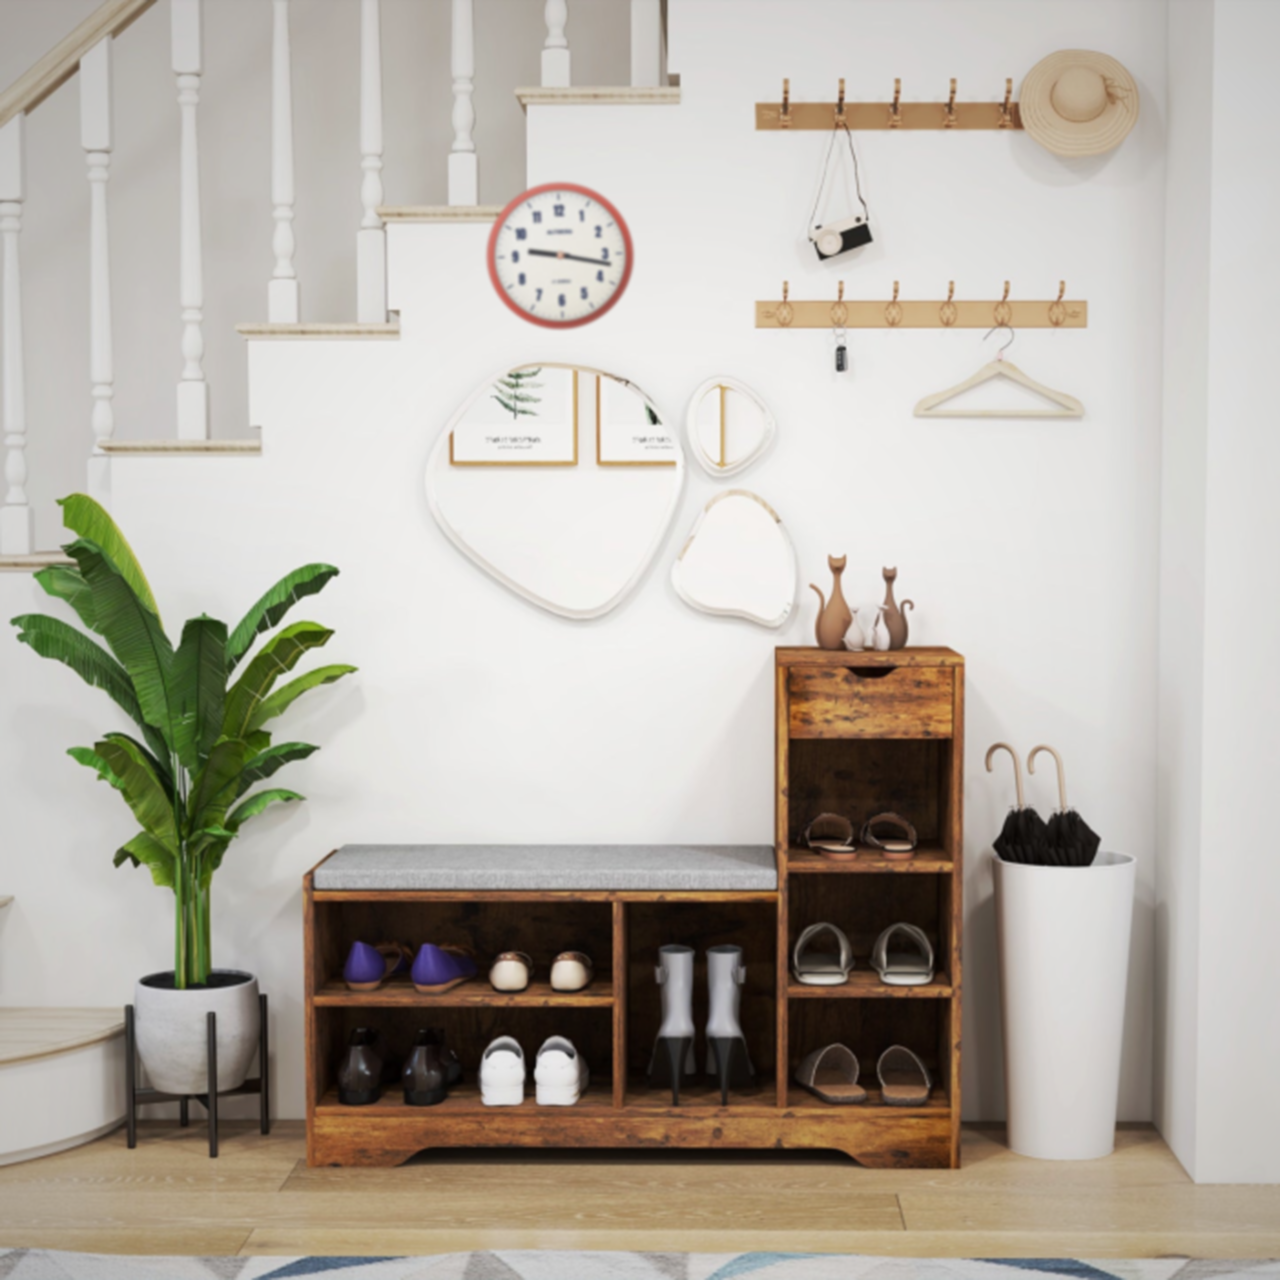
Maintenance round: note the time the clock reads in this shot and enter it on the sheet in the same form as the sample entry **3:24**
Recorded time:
**9:17**
